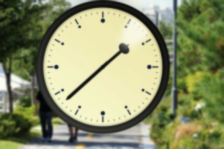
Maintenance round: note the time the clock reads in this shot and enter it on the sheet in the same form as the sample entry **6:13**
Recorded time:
**1:38**
